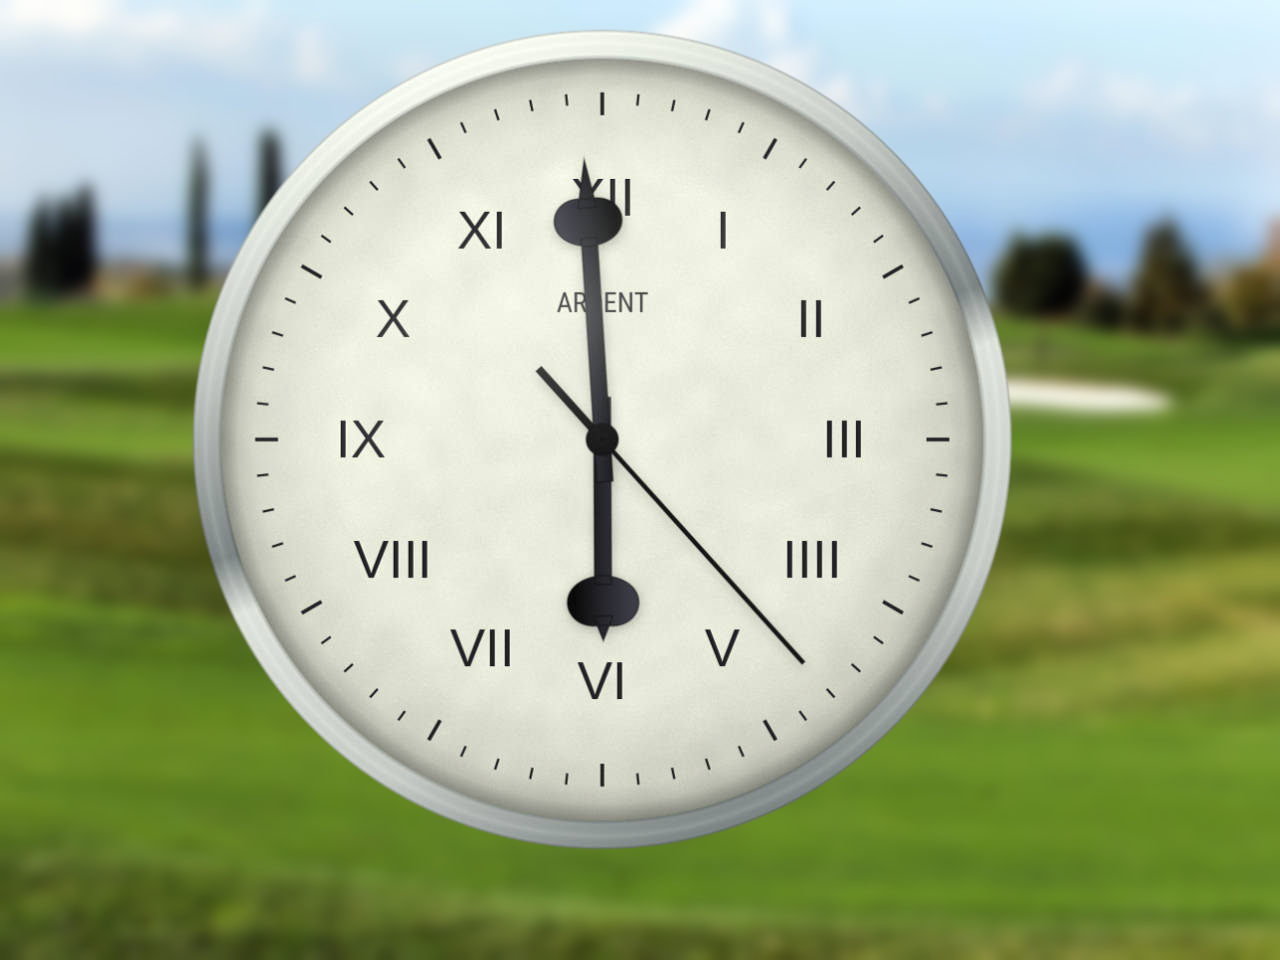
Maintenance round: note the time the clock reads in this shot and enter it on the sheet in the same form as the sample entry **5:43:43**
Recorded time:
**5:59:23**
